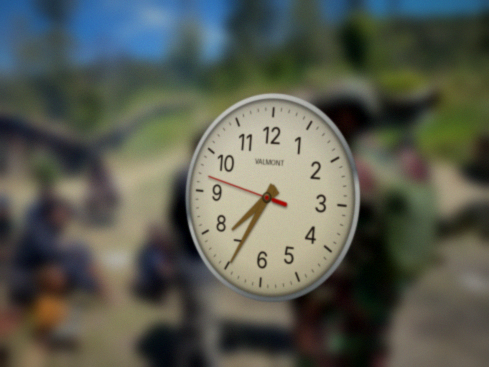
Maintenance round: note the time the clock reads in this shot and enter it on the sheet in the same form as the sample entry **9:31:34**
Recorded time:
**7:34:47**
